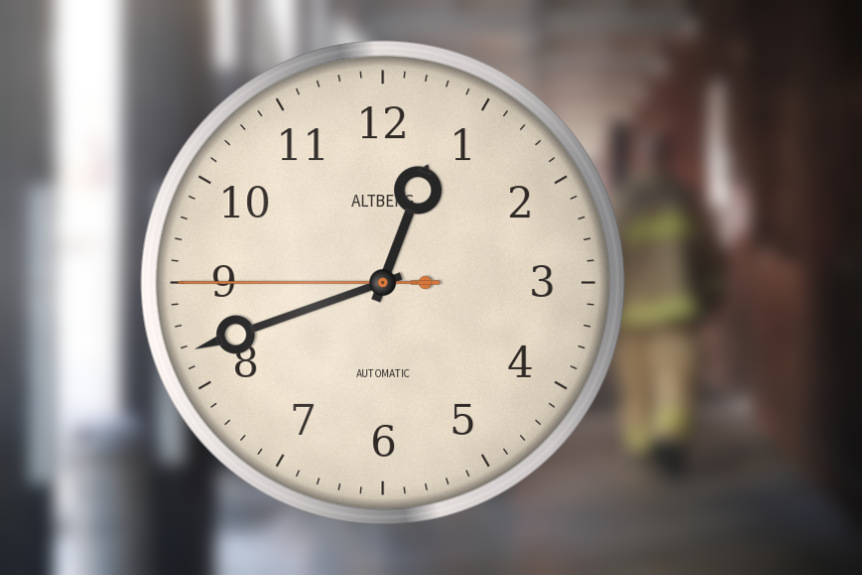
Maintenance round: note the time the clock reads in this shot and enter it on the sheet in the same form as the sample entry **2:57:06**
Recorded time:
**12:41:45**
